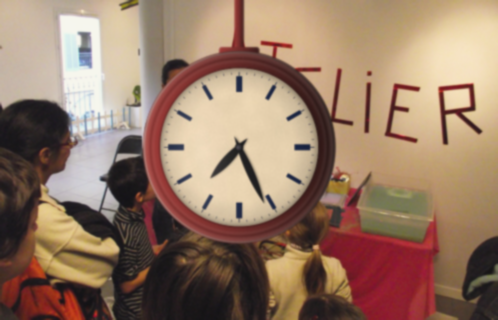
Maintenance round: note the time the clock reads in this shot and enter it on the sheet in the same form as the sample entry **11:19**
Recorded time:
**7:26**
